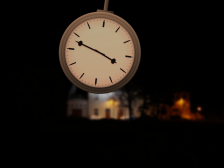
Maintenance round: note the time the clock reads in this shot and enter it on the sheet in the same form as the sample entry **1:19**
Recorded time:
**3:48**
